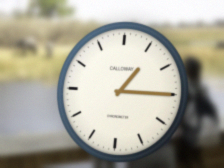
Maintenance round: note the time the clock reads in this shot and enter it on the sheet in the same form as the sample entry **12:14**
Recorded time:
**1:15**
